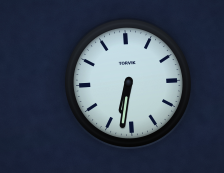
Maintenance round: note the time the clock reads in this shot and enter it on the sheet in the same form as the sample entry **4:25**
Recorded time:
**6:32**
